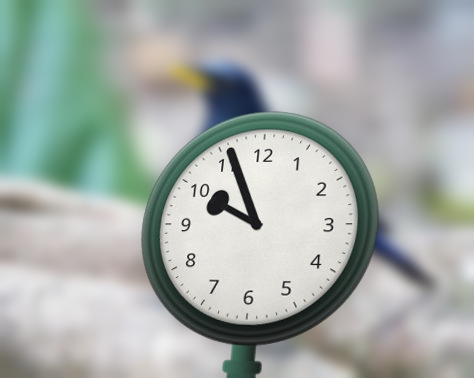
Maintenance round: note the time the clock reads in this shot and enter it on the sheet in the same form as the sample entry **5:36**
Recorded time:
**9:56**
